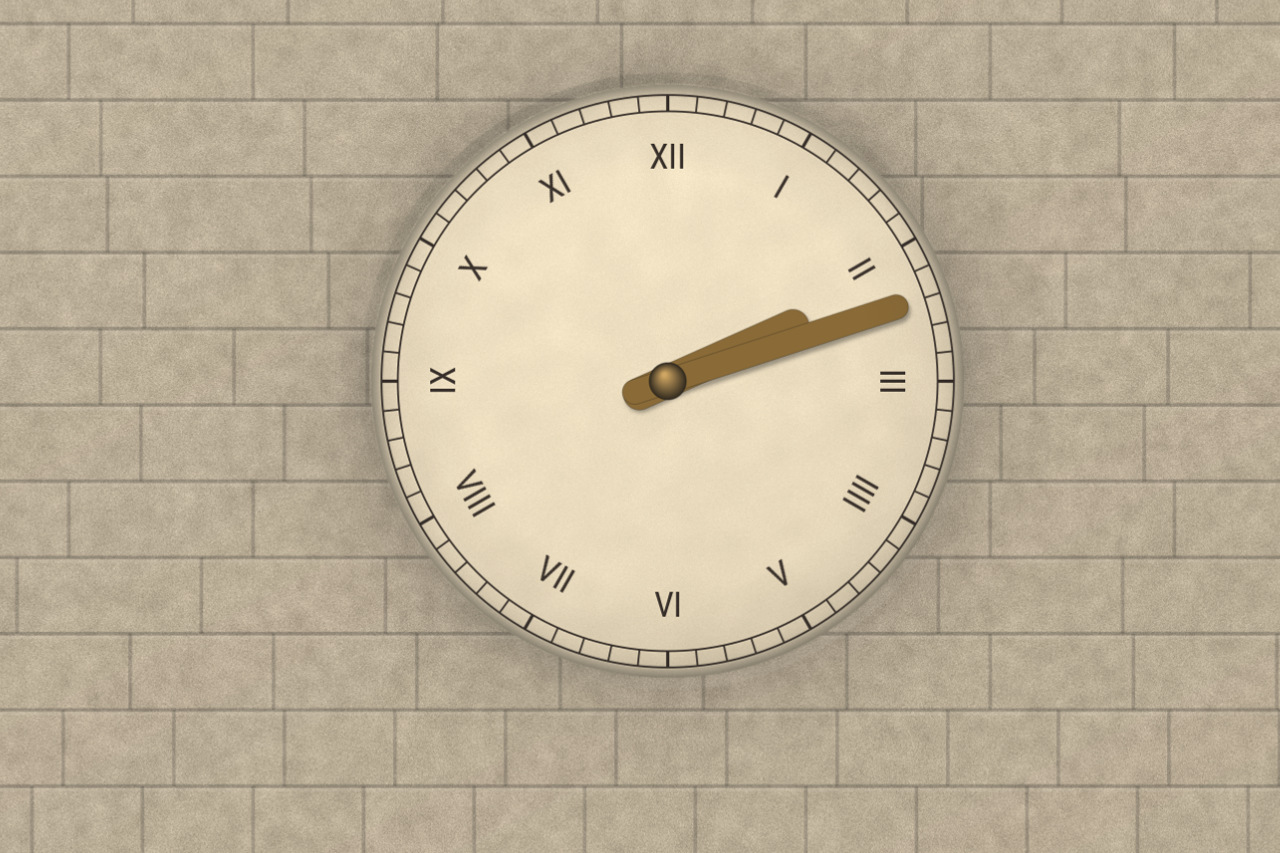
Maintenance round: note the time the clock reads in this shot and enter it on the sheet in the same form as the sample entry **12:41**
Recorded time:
**2:12**
